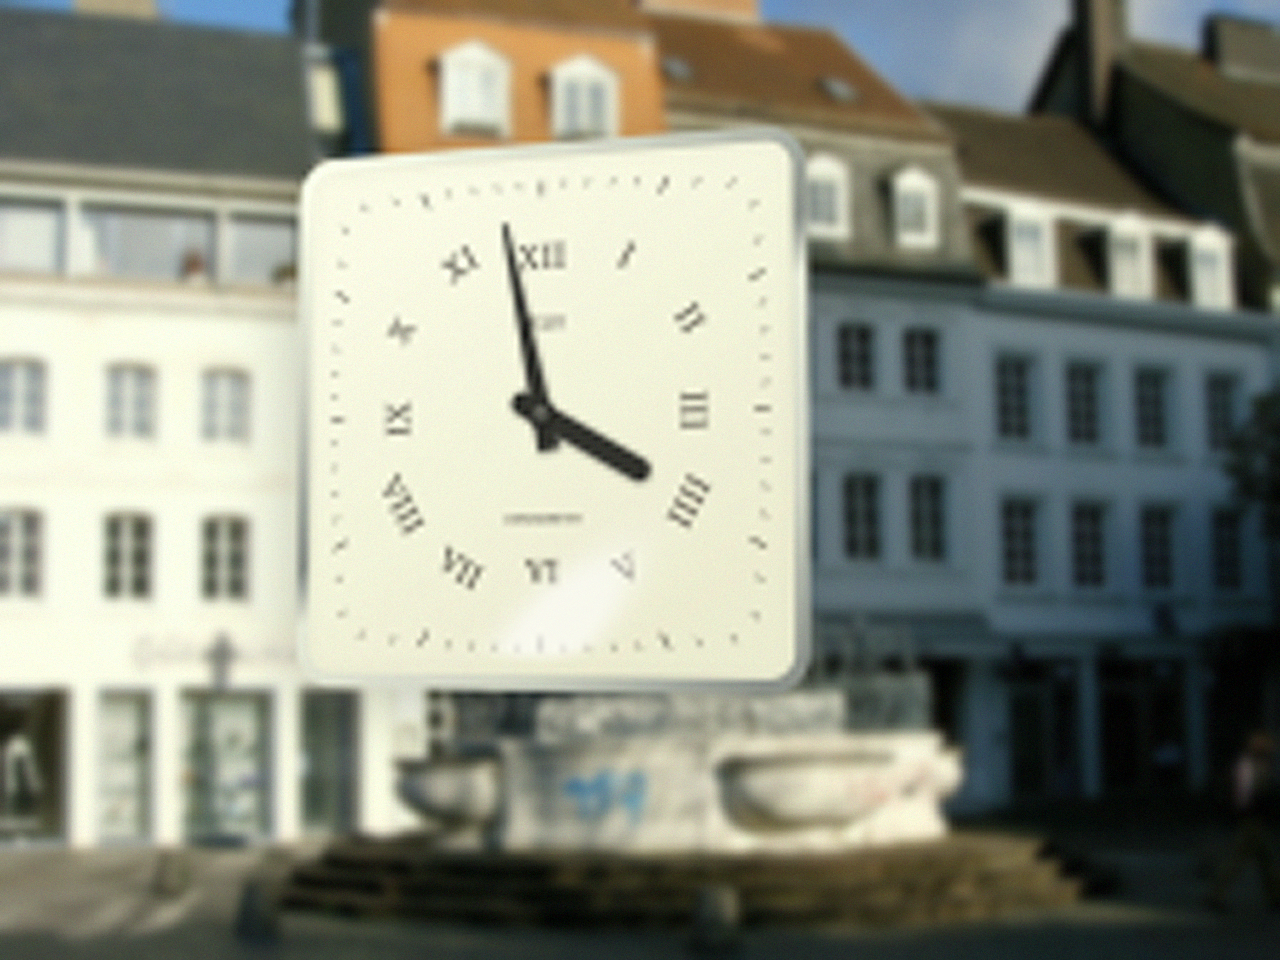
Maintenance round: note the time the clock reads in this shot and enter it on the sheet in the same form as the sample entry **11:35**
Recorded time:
**3:58**
